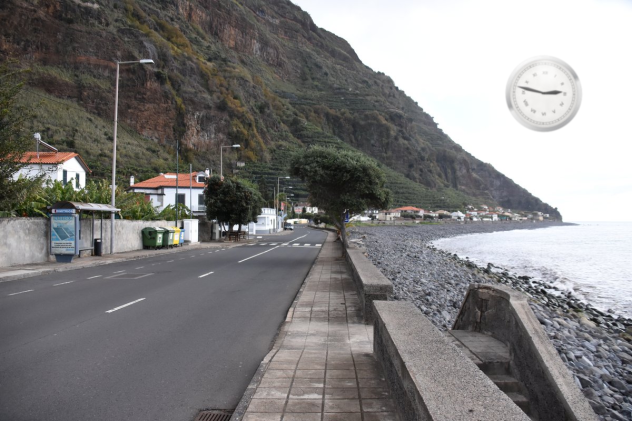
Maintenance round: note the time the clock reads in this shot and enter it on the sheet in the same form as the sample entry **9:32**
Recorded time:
**2:47**
